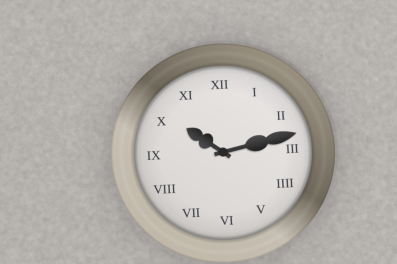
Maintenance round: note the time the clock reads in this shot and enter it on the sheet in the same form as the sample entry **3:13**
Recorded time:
**10:13**
